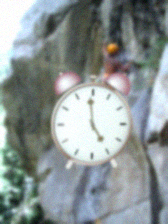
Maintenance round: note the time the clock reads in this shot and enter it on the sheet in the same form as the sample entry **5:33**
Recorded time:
**4:59**
